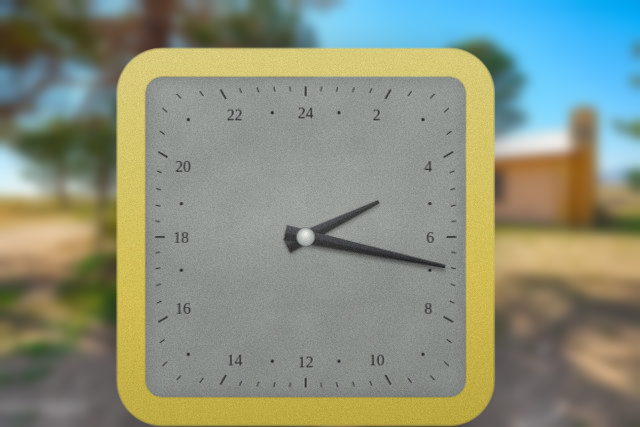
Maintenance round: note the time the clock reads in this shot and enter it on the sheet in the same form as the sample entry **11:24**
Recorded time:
**4:17**
